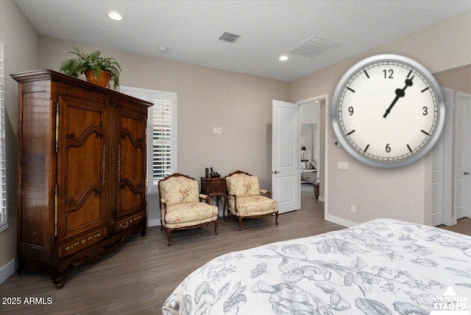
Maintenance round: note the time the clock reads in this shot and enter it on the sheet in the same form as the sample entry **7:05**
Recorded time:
**1:06**
